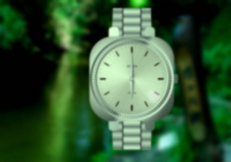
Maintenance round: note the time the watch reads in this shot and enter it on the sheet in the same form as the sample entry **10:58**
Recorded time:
**6:00**
